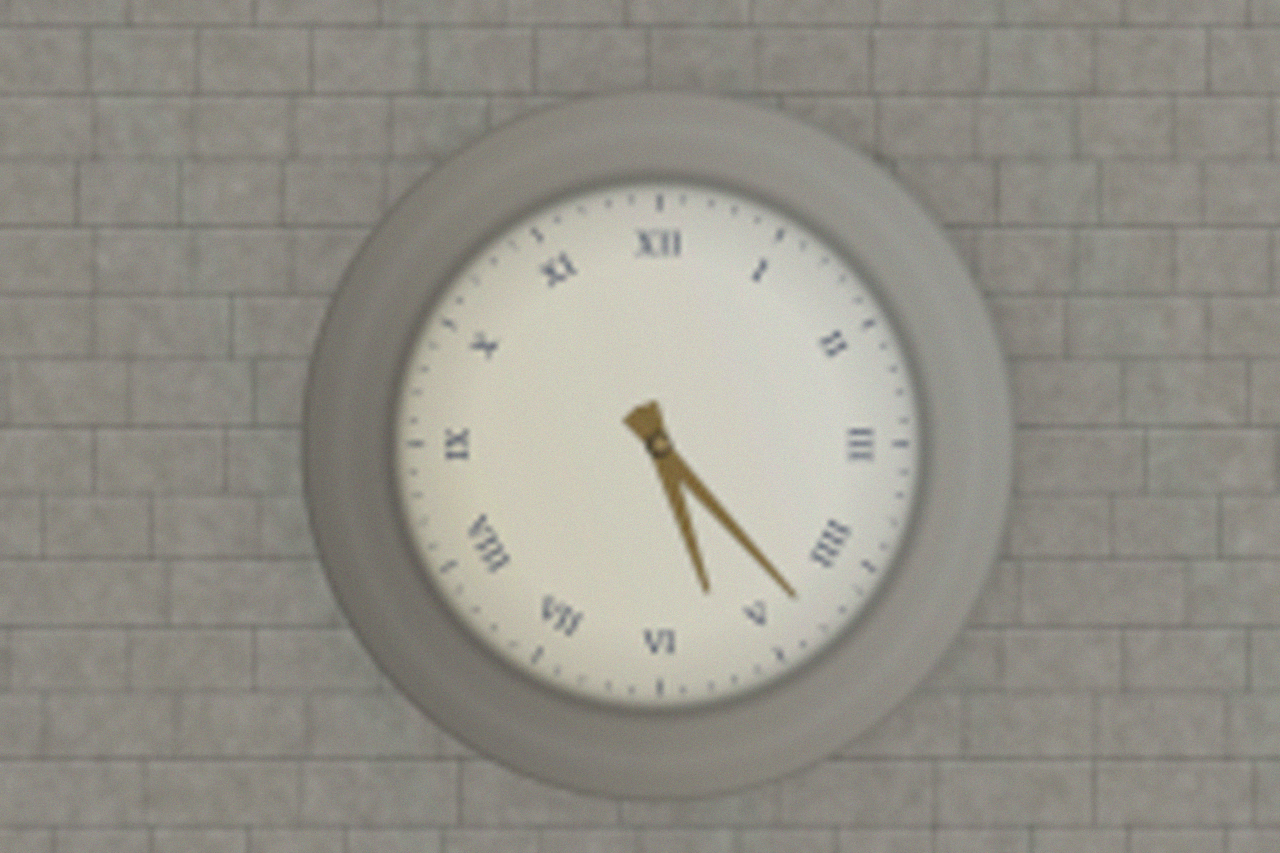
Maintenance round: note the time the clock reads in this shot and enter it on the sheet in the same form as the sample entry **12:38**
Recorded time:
**5:23**
